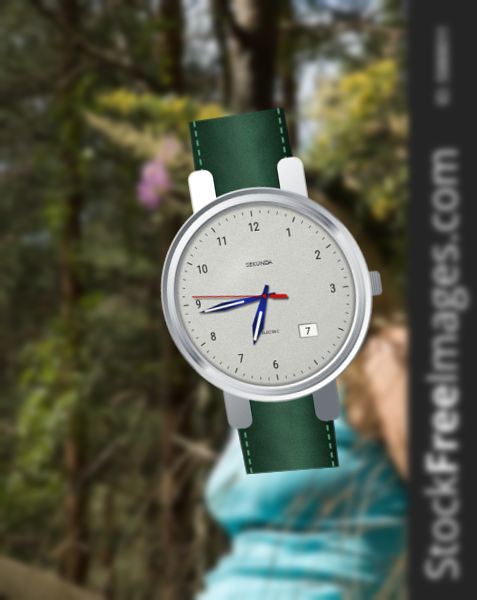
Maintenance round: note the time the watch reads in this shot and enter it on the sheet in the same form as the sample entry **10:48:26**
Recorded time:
**6:43:46**
